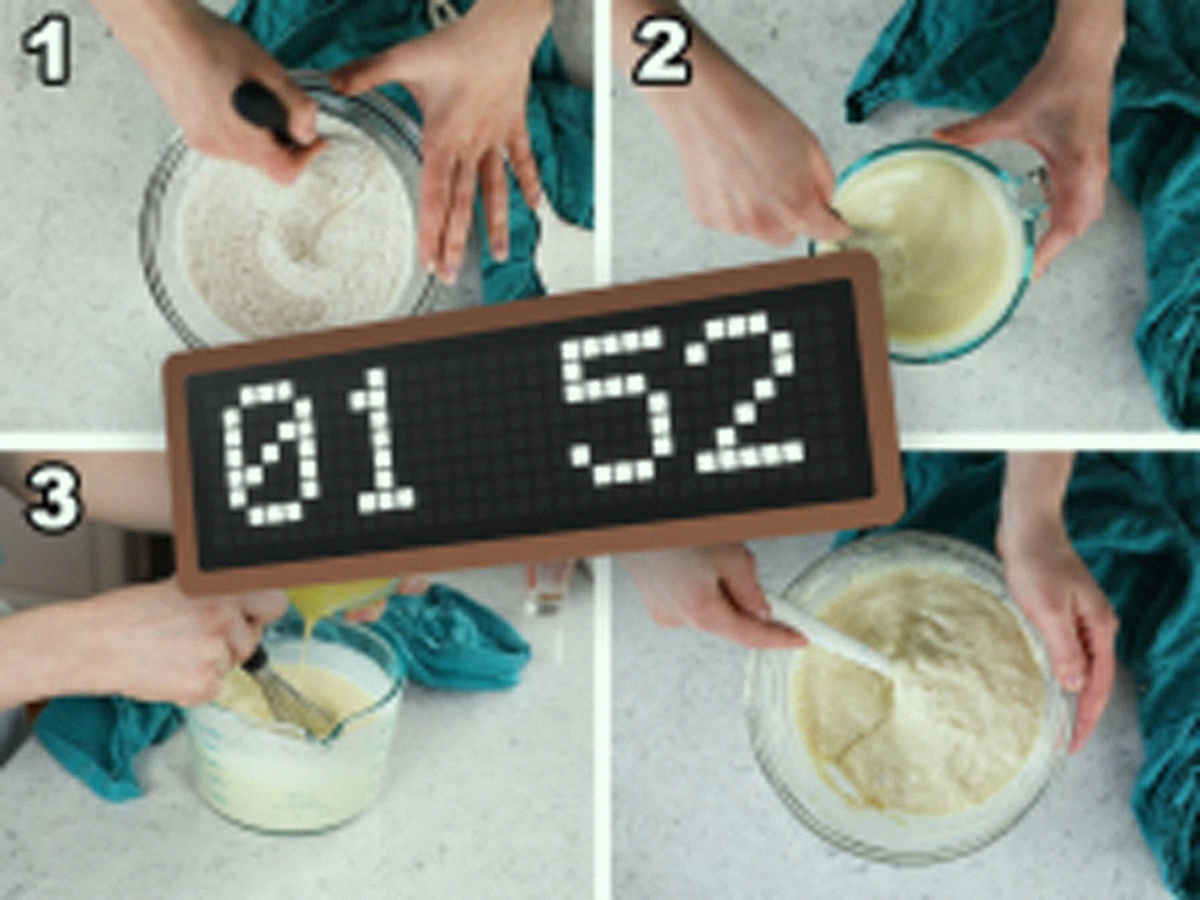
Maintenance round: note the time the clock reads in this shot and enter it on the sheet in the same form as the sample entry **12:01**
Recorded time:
**1:52**
